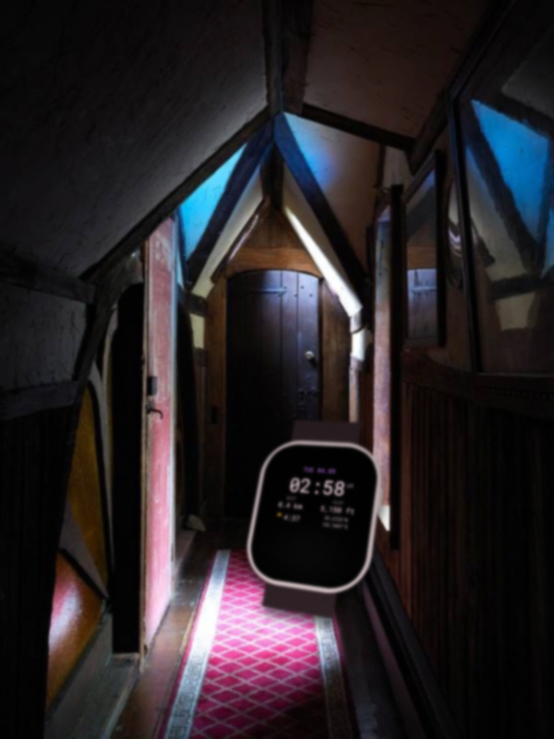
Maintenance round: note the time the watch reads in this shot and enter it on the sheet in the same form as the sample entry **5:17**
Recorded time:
**2:58**
